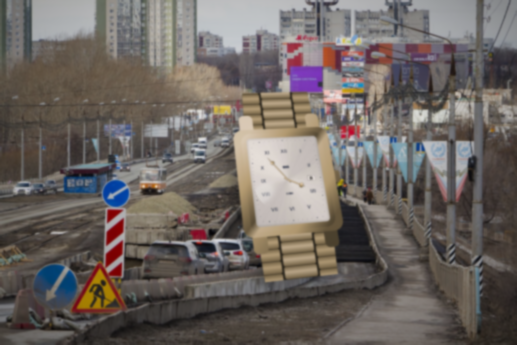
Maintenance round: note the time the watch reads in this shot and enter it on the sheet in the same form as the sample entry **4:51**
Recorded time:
**3:54**
